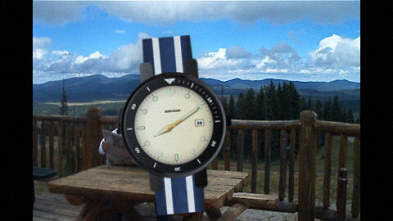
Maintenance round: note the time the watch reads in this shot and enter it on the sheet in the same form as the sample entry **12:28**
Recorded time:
**8:10**
